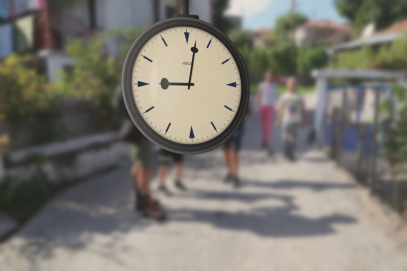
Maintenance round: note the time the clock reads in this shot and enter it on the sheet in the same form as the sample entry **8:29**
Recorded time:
**9:02**
